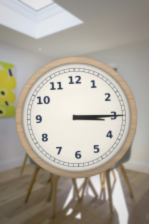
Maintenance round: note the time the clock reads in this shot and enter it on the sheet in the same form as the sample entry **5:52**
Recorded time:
**3:15**
